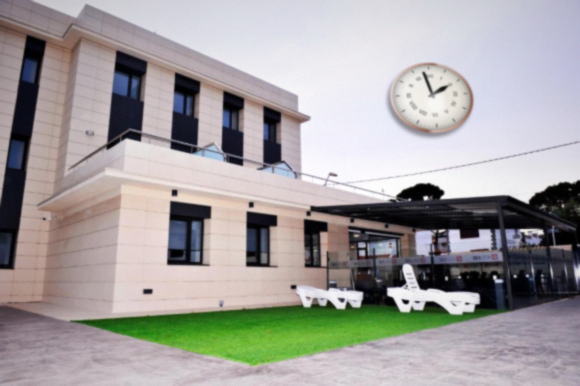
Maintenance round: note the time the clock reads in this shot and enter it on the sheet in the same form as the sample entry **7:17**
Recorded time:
**1:58**
